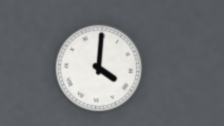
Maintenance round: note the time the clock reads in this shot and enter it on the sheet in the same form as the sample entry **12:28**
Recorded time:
**4:00**
